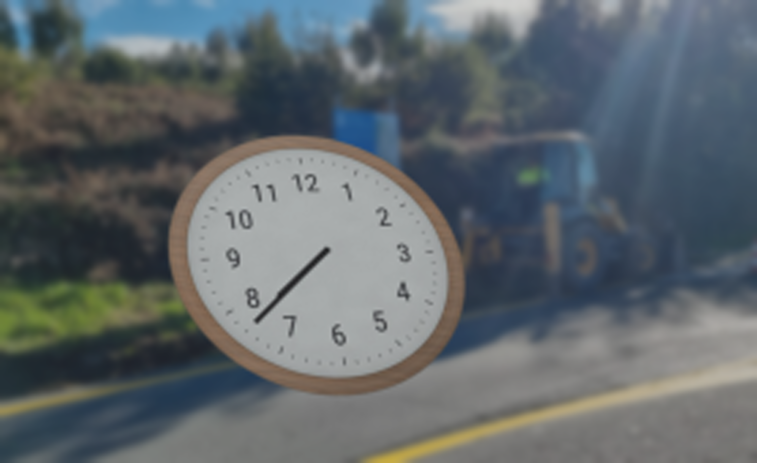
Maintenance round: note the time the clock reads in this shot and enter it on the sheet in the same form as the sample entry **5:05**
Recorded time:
**7:38**
